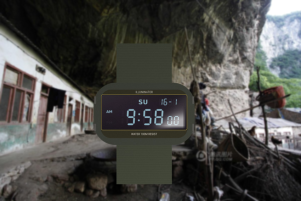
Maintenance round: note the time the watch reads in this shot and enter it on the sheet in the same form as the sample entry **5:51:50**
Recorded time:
**9:58:00**
